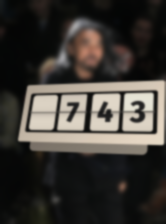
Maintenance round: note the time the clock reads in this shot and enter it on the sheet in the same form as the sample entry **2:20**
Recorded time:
**7:43**
